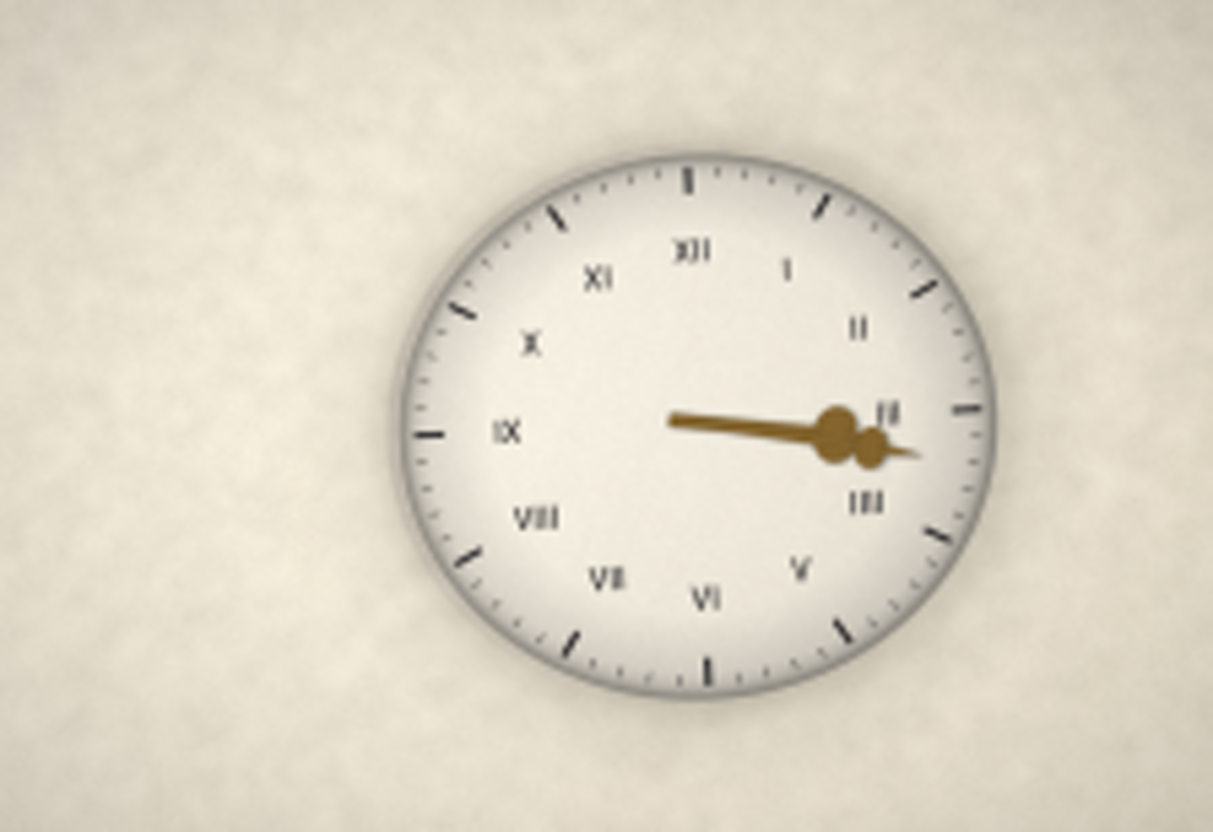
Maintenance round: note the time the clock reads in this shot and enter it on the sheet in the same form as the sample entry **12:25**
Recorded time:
**3:17**
